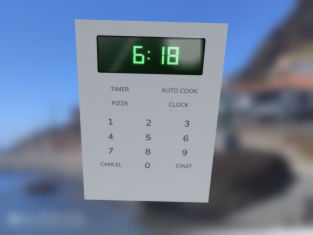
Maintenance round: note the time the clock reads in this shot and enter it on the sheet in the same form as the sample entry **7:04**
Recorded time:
**6:18**
